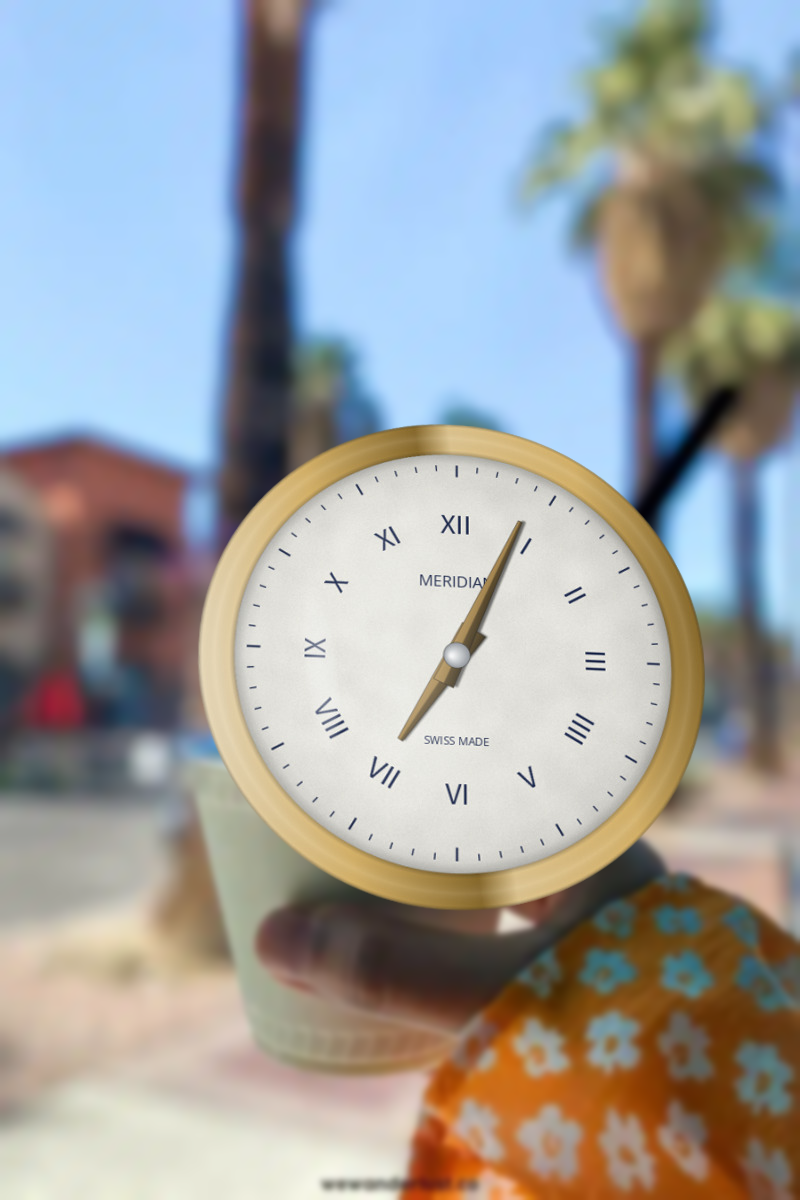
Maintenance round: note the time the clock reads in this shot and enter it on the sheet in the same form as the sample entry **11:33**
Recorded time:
**7:04**
